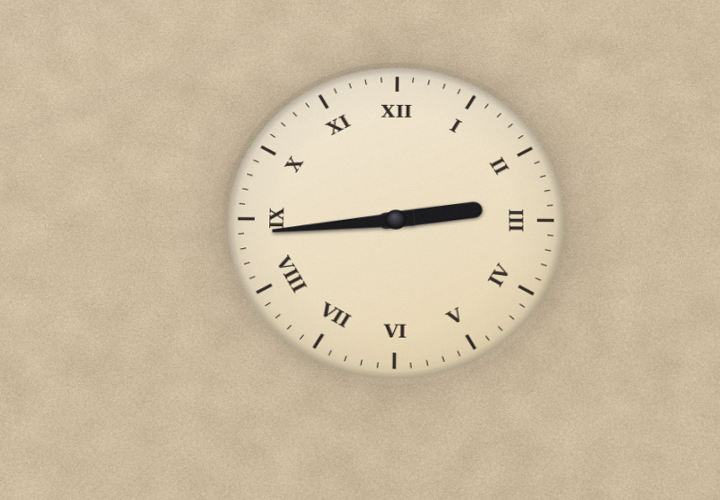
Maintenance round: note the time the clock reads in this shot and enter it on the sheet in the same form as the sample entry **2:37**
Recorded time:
**2:44**
